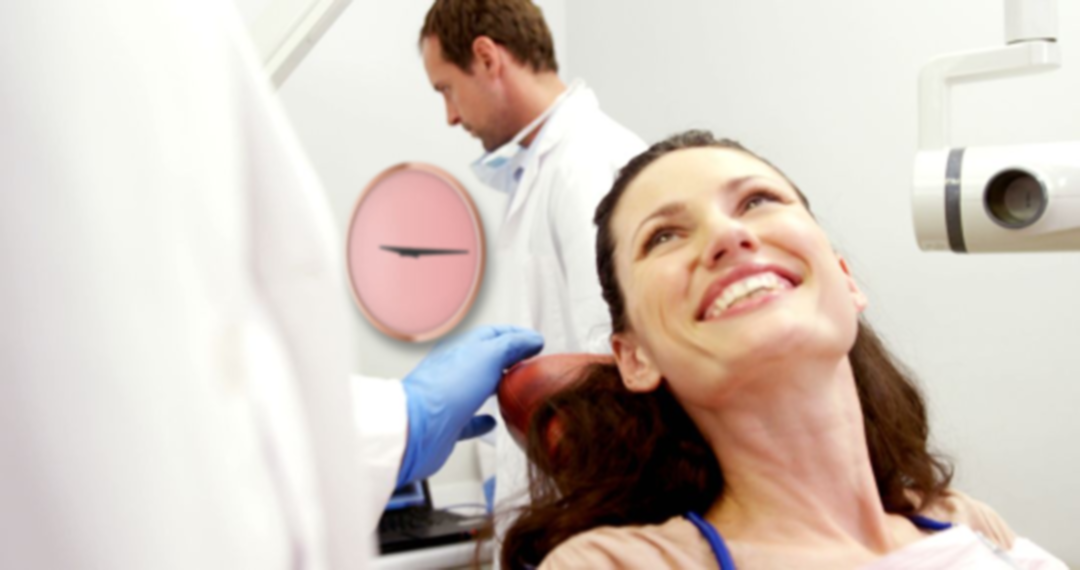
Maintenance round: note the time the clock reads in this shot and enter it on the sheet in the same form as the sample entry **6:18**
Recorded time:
**9:15**
